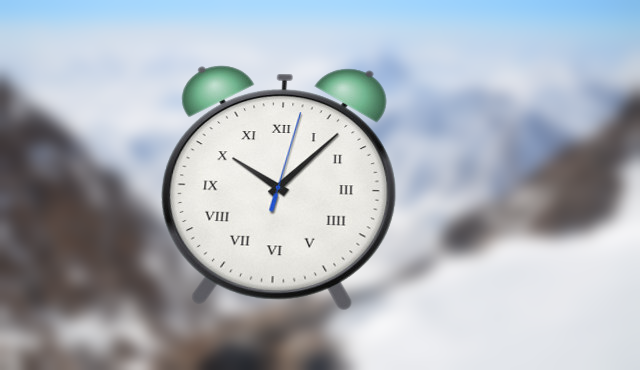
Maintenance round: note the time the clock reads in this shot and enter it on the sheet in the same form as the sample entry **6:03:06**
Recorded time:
**10:07:02**
